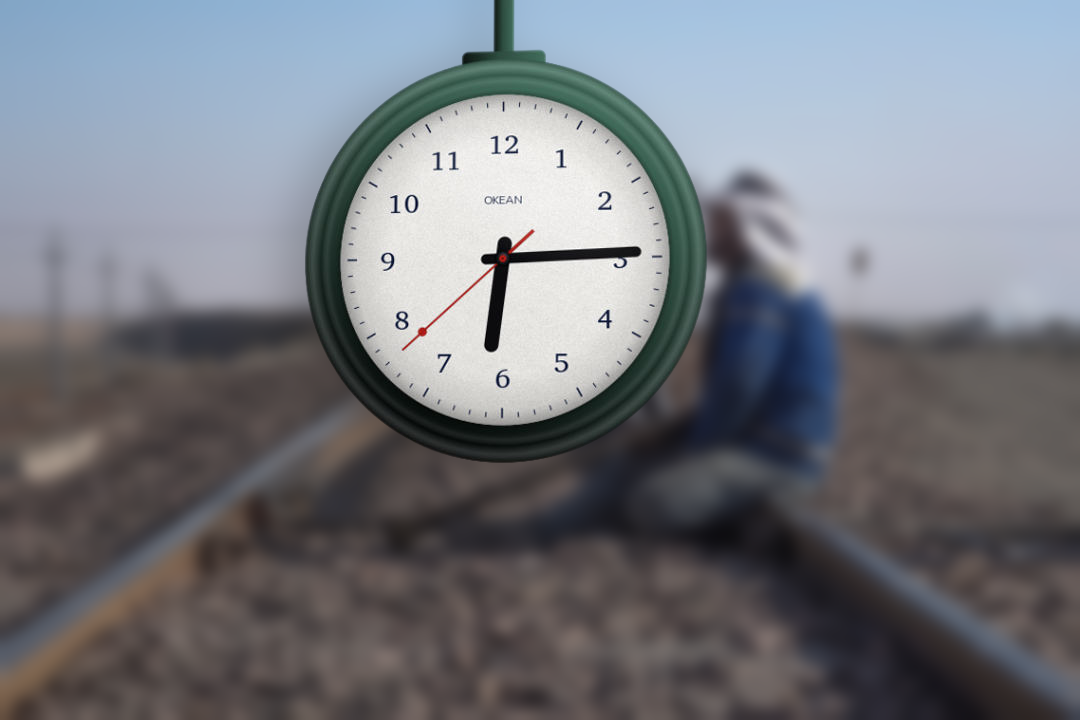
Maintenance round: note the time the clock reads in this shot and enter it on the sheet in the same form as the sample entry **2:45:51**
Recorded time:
**6:14:38**
